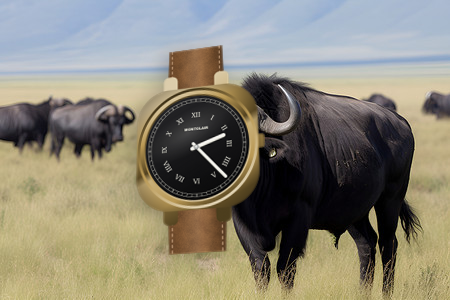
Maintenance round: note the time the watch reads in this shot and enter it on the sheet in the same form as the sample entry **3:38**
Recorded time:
**2:23**
